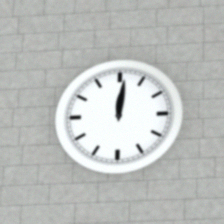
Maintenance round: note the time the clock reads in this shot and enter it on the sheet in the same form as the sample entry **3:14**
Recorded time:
**12:01**
